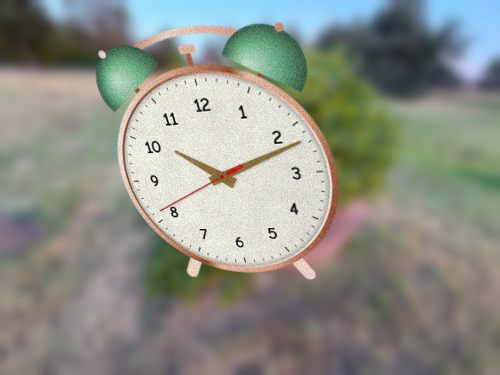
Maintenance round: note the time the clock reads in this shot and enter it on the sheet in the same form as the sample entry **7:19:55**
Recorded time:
**10:11:41**
